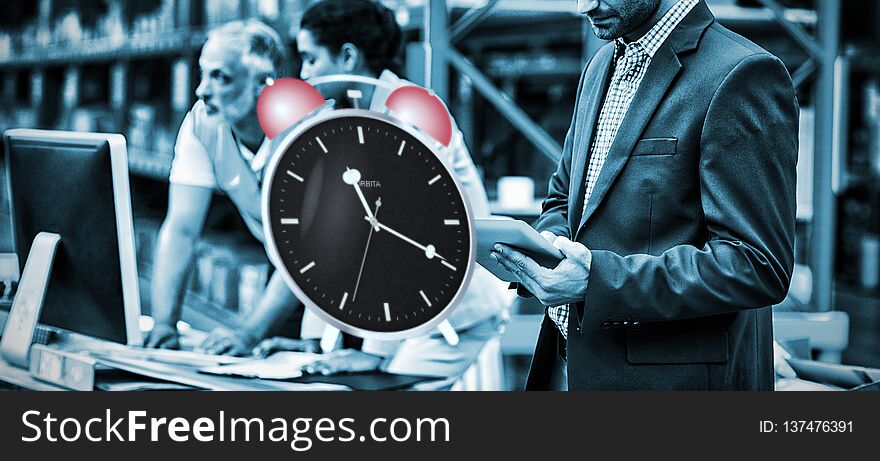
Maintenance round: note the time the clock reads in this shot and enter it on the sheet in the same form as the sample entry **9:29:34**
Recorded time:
**11:19:34**
